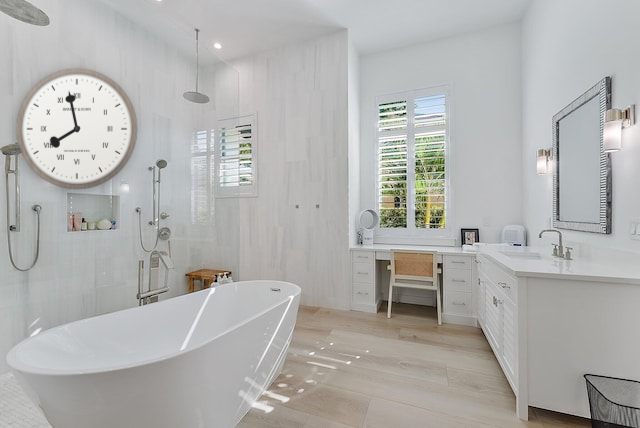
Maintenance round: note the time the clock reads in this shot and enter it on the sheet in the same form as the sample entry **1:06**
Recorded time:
**7:58**
